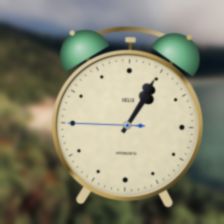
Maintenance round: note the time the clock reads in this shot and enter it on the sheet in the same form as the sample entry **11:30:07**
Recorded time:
**1:04:45**
